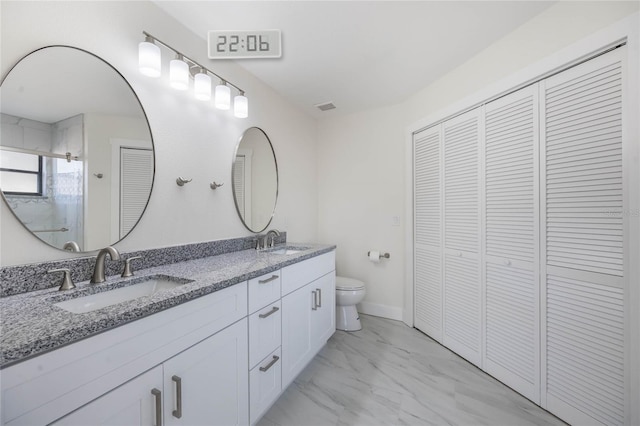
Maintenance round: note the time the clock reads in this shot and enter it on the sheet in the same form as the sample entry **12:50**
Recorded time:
**22:06**
